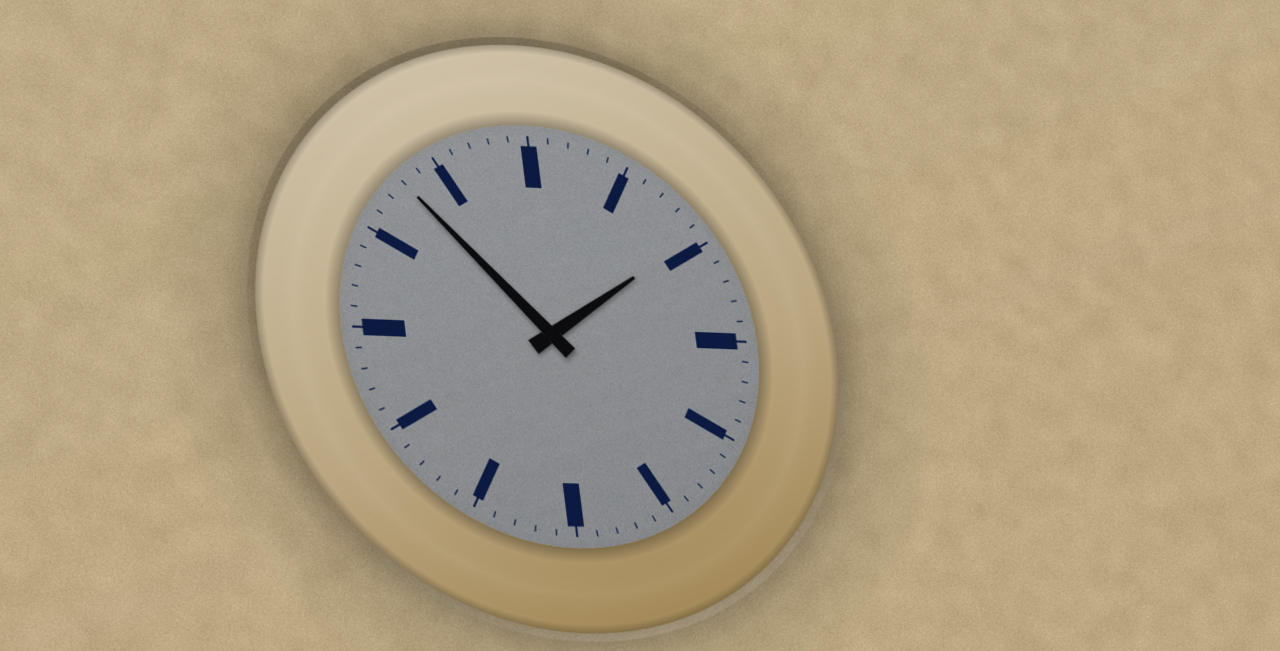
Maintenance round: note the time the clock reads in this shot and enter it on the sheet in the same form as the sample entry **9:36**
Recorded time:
**1:53**
